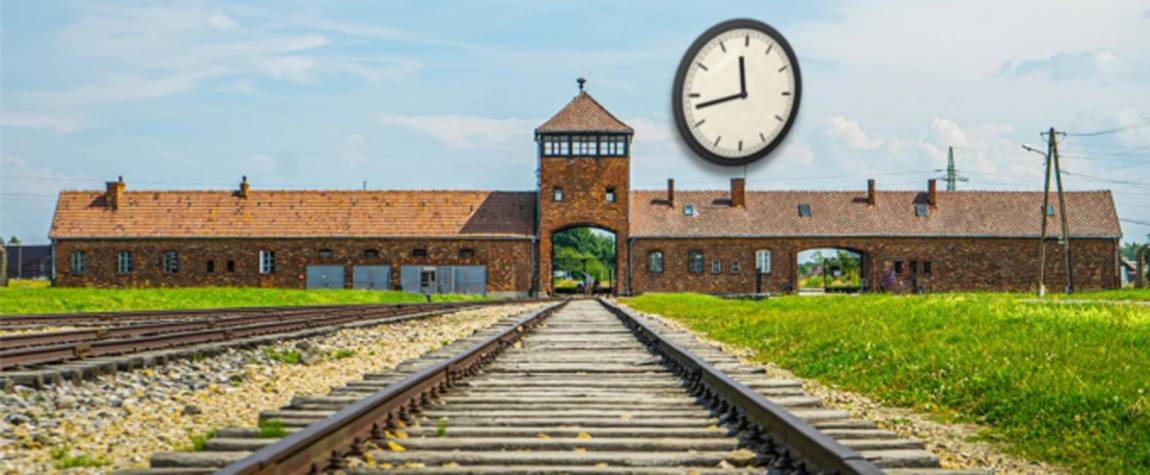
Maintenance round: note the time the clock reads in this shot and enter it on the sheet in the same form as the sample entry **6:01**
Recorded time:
**11:43**
